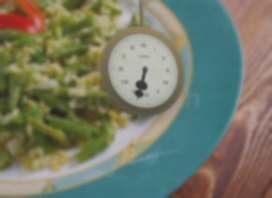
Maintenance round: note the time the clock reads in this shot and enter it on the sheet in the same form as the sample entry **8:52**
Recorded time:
**6:33**
